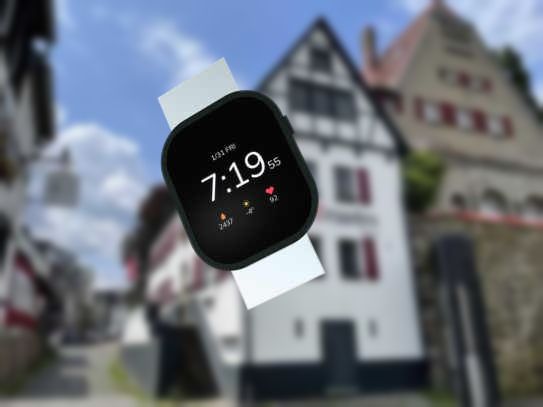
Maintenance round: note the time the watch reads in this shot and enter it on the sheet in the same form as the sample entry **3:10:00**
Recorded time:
**7:19:55**
